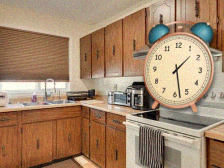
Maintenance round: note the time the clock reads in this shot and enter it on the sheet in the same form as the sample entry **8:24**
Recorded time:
**1:28**
